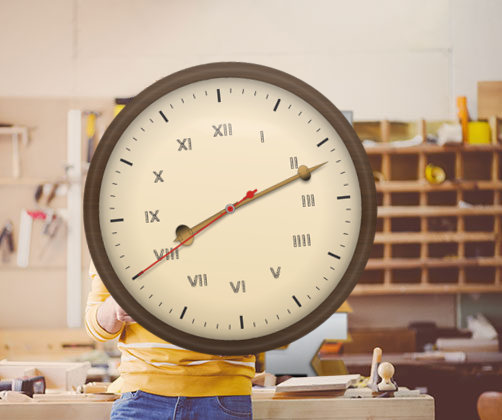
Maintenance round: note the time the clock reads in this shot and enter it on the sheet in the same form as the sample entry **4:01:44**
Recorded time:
**8:11:40**
